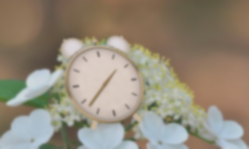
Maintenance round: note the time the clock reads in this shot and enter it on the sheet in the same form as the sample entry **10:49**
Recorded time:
**1:38**
